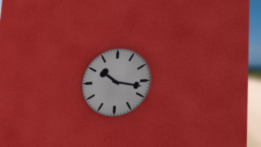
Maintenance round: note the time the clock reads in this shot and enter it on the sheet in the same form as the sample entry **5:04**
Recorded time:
**10:17**
